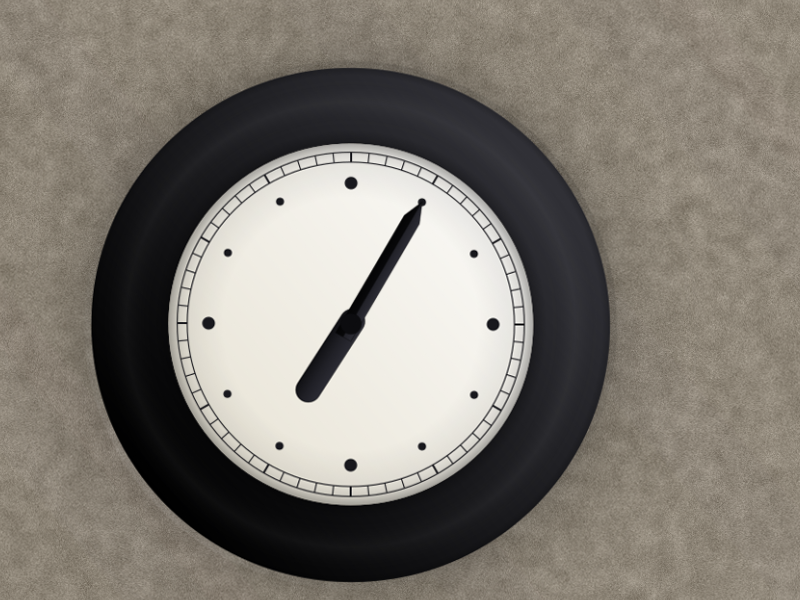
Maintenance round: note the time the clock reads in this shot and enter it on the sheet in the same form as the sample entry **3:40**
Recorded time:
**7:05**
